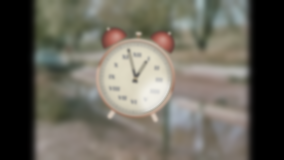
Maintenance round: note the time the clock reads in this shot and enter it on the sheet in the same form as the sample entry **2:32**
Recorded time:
**12:57**
